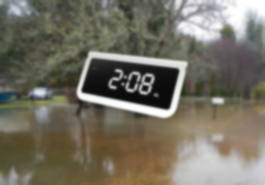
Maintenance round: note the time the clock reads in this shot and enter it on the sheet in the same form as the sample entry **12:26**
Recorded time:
**2:08**
